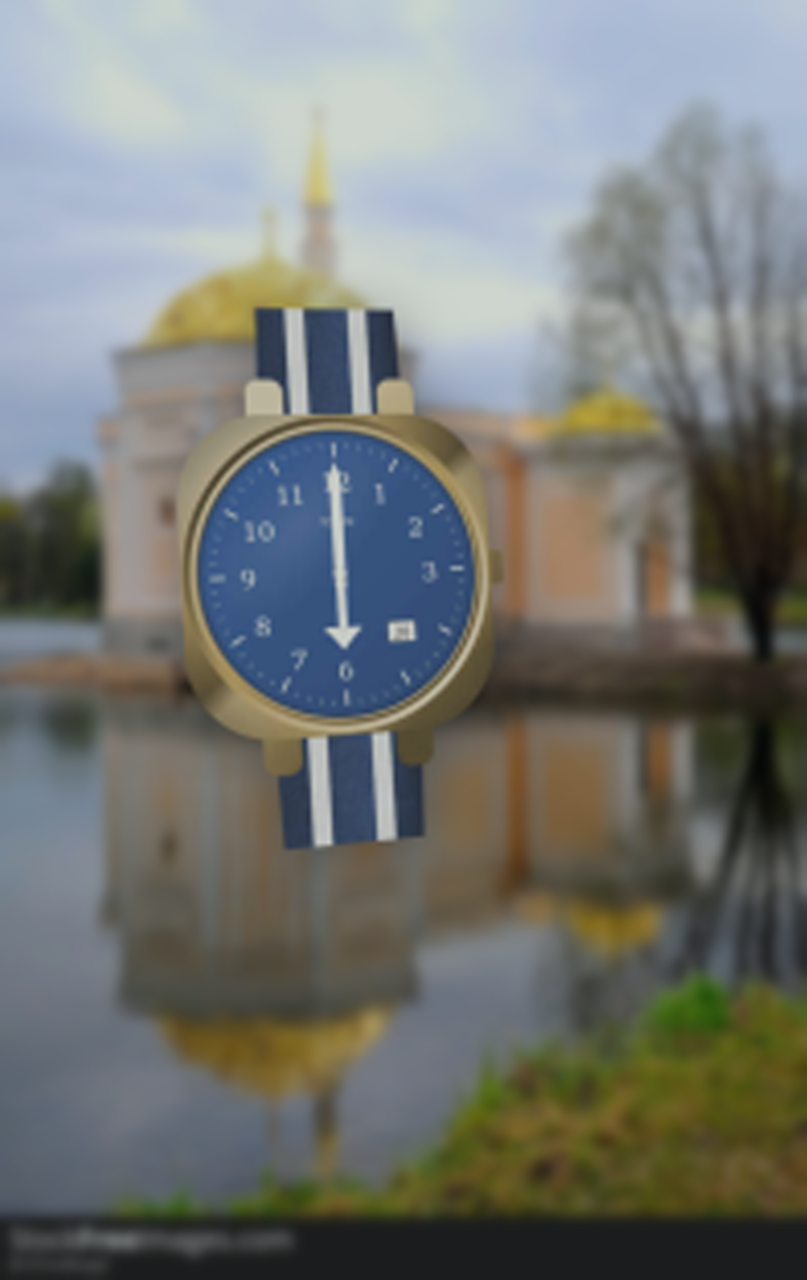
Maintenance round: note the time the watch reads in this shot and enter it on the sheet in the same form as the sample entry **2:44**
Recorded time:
**6:00**
